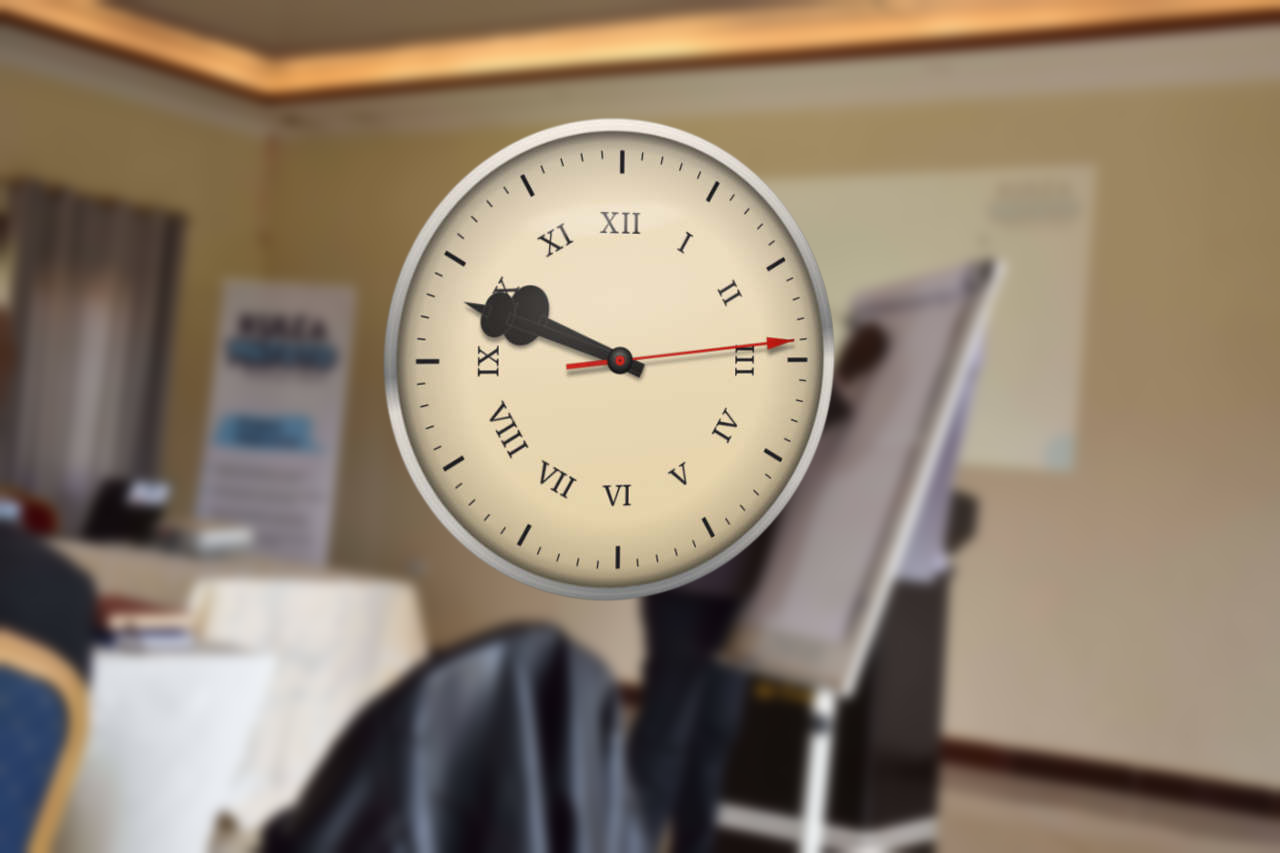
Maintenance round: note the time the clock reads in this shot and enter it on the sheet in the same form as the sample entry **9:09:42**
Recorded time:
**9:48:14**
